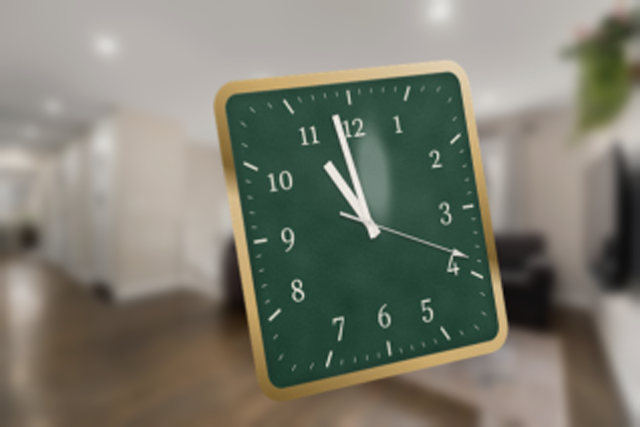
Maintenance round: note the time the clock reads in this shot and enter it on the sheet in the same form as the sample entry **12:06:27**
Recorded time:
**10:58:19**
